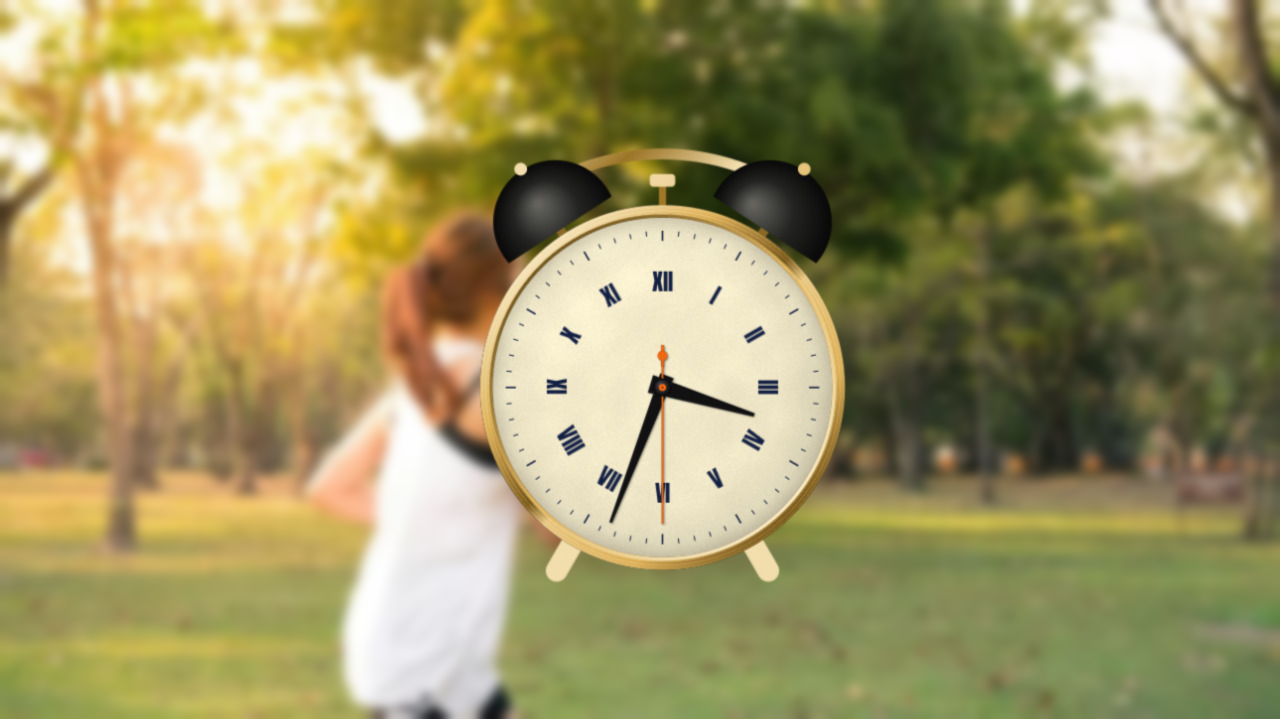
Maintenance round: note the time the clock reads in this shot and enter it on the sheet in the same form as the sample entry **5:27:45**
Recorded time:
**3:33:30**
